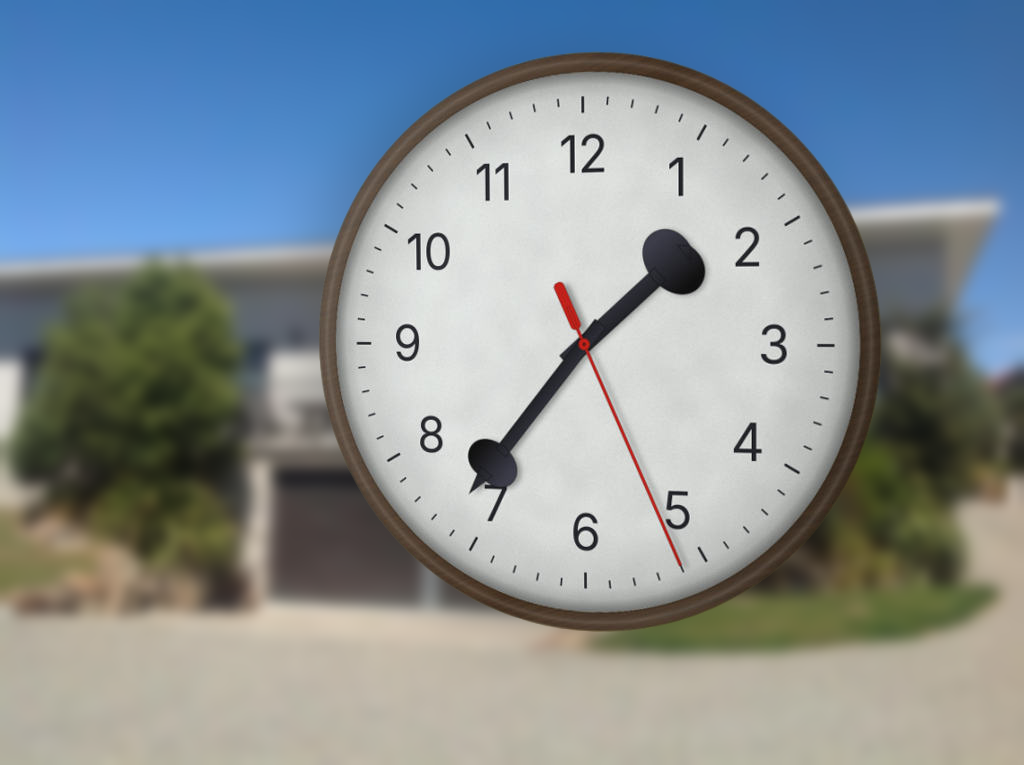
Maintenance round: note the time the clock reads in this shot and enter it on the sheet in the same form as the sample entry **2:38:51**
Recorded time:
**1:36:26**
